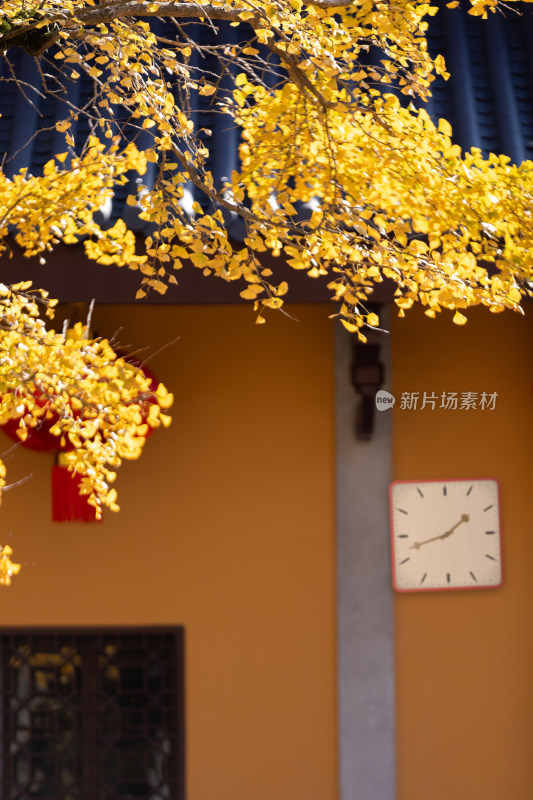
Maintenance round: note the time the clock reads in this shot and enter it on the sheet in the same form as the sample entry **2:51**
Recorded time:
**1:42**
